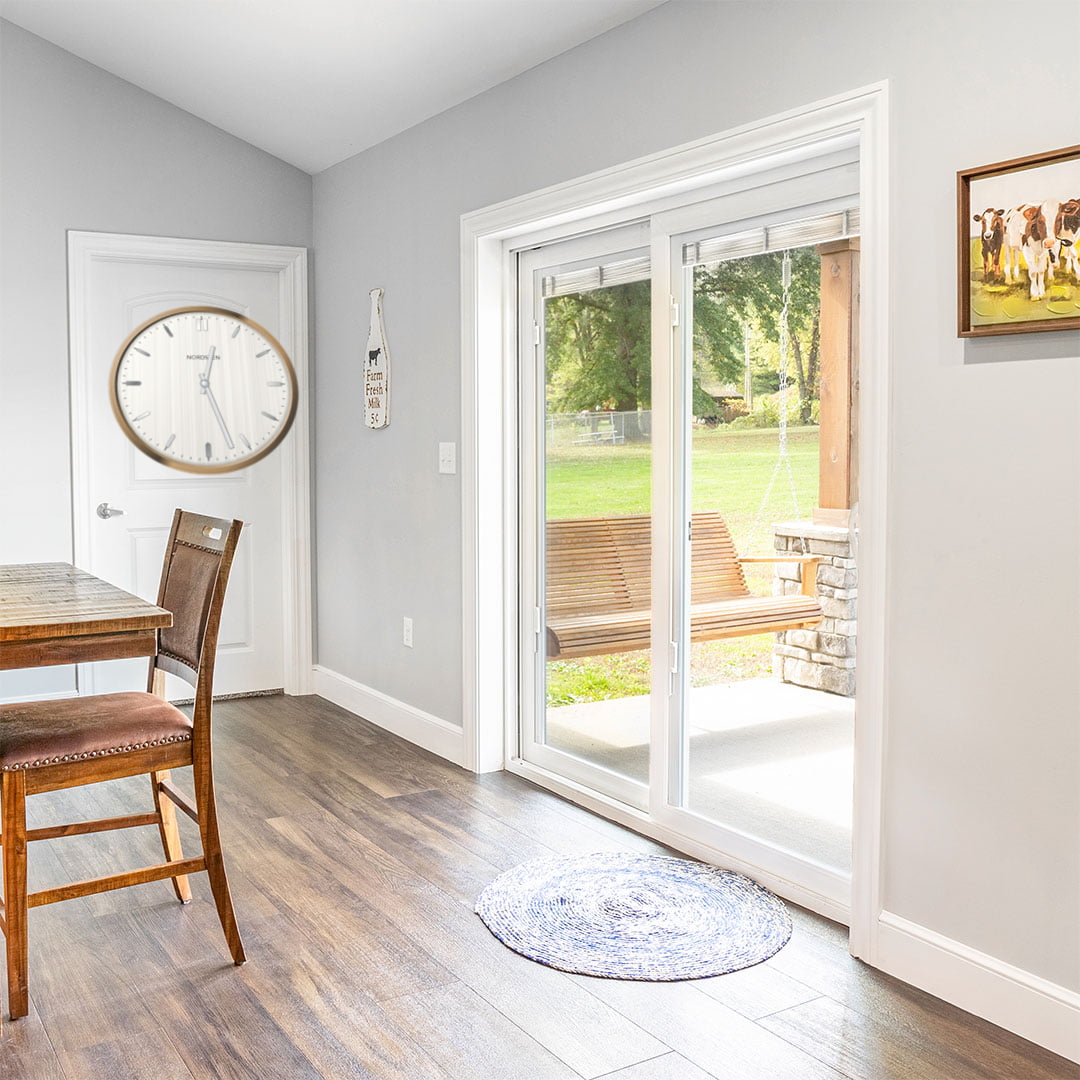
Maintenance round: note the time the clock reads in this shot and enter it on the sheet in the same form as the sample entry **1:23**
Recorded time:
**12:27**
